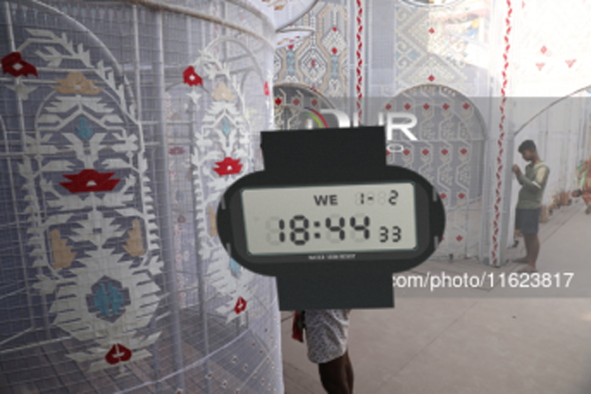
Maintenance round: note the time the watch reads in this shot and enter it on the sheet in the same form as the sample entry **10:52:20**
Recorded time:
**18:44:33**
